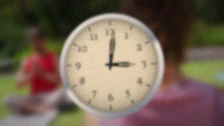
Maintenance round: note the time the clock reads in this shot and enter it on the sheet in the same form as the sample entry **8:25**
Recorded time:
**3:01**
